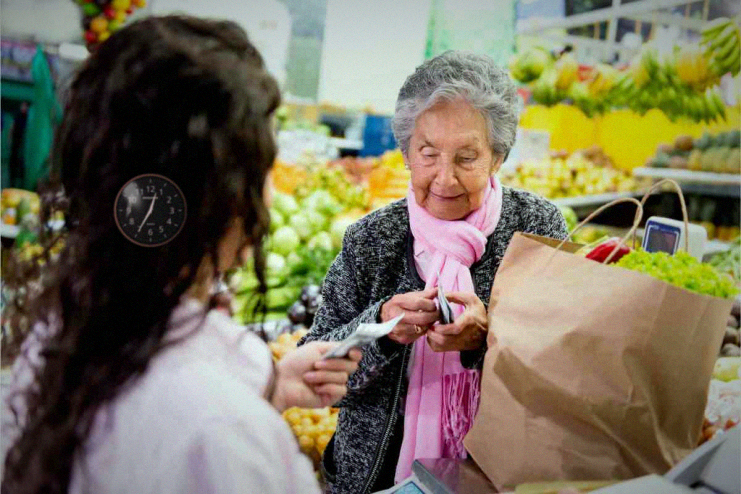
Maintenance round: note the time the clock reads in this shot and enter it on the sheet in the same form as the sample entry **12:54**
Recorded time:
**12:35**
